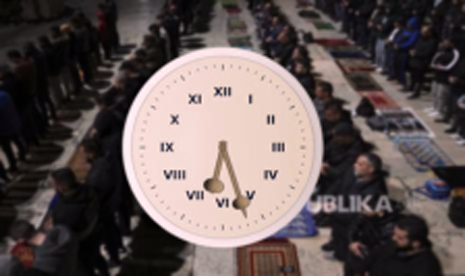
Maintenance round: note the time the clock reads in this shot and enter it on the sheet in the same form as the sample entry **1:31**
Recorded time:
**6:27**
